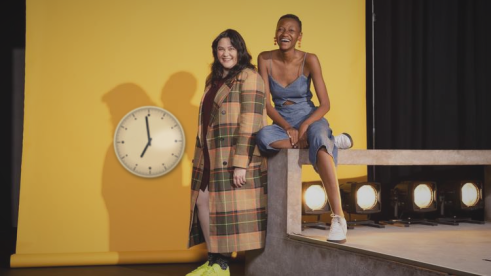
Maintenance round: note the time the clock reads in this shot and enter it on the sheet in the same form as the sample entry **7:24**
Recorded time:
**6:59**
